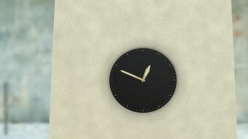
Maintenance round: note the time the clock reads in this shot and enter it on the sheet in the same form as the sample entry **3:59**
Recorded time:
**12:49**
